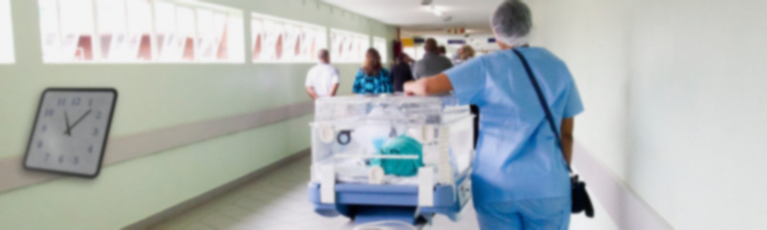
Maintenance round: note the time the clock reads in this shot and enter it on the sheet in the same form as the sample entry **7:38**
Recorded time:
**11:07**
